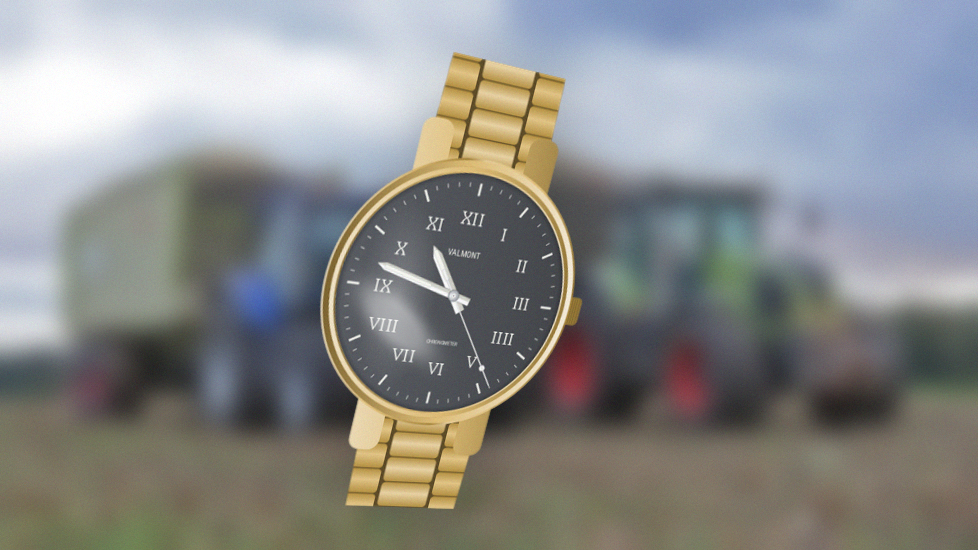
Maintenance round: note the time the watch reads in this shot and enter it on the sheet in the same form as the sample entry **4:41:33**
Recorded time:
**10:47:24**
